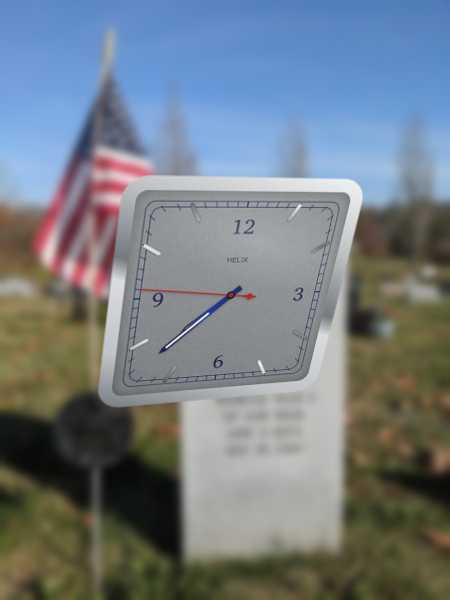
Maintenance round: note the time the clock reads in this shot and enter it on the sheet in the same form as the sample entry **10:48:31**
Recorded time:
**7:37:46**
